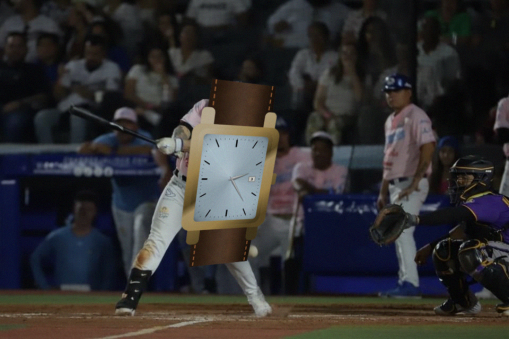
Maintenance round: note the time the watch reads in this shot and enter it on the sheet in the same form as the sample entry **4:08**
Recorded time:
**2:24**
